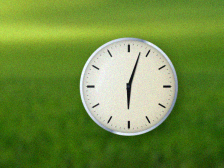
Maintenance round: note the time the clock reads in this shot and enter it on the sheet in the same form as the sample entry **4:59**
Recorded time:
**6:03**
